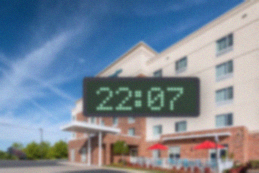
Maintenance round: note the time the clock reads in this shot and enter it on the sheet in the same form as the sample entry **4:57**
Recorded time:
**22:07**
